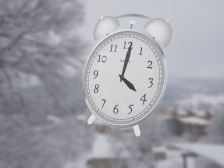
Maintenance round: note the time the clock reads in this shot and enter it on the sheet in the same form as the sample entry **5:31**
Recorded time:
**4:01**
